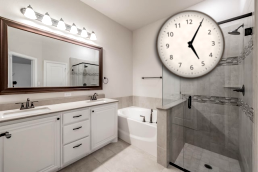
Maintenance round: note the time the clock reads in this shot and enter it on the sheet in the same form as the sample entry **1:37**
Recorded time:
**5:05**
